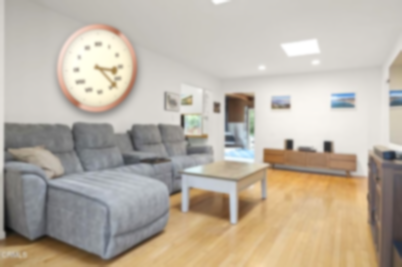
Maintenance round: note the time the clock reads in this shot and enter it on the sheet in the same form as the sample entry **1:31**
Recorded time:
**3:23**
